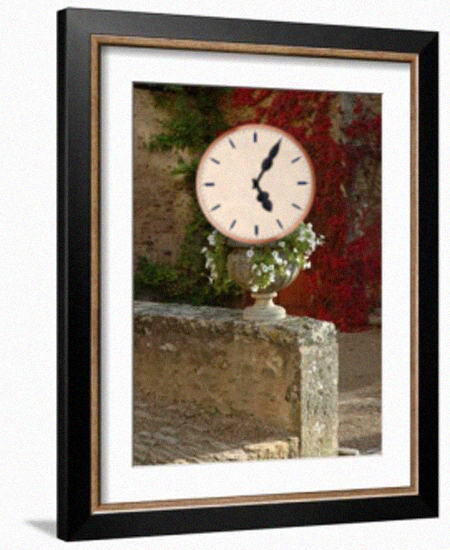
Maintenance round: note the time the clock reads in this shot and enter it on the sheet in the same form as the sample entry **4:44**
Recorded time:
**5:05**
